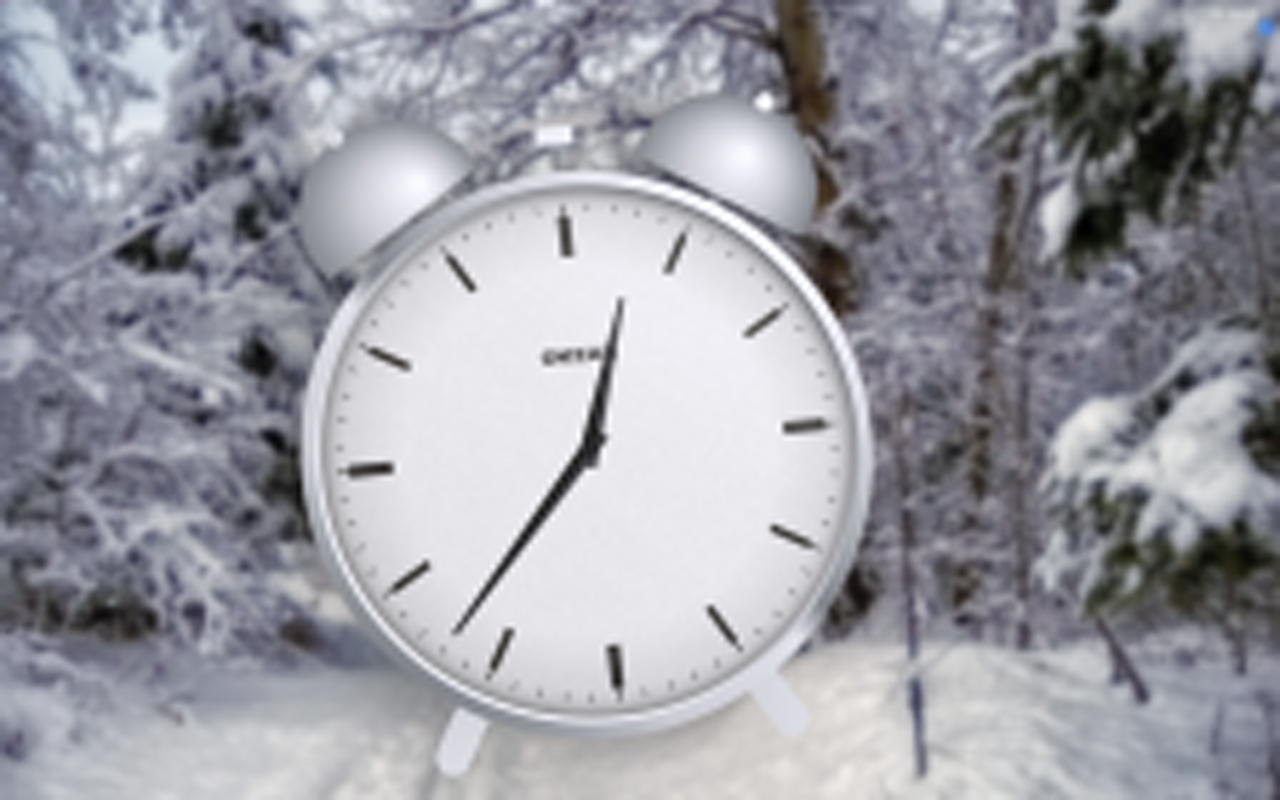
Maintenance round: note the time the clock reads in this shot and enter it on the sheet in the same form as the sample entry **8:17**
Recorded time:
**12:37**
